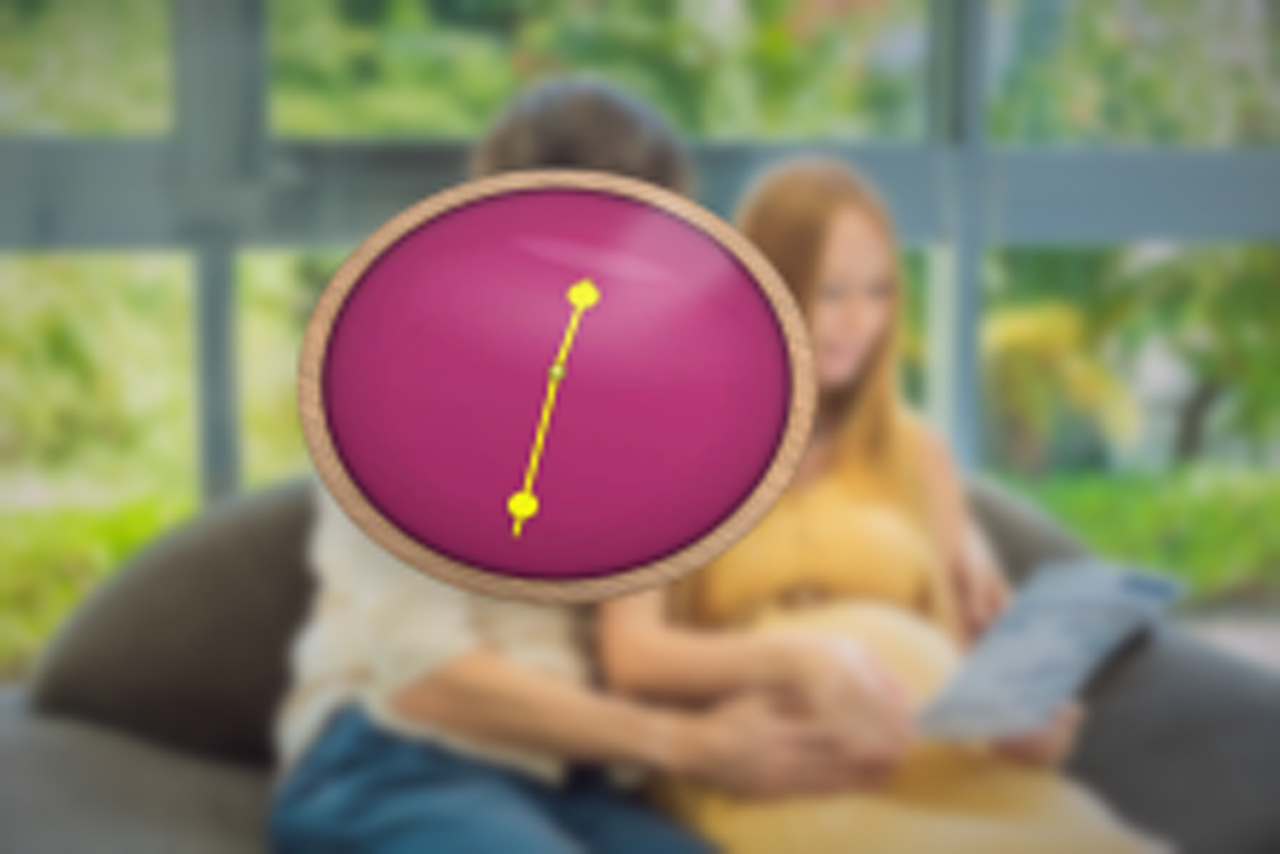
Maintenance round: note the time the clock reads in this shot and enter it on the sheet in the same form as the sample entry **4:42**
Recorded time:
**12:32**
